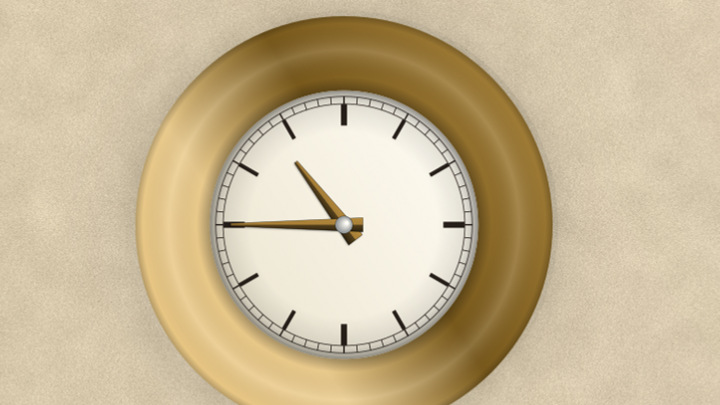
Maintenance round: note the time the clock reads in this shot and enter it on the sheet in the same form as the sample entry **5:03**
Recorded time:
**10:45**
